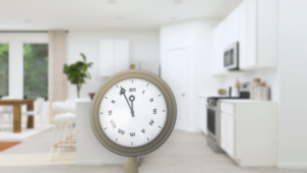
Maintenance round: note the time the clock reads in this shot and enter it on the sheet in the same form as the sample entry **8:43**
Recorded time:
**11:56**
